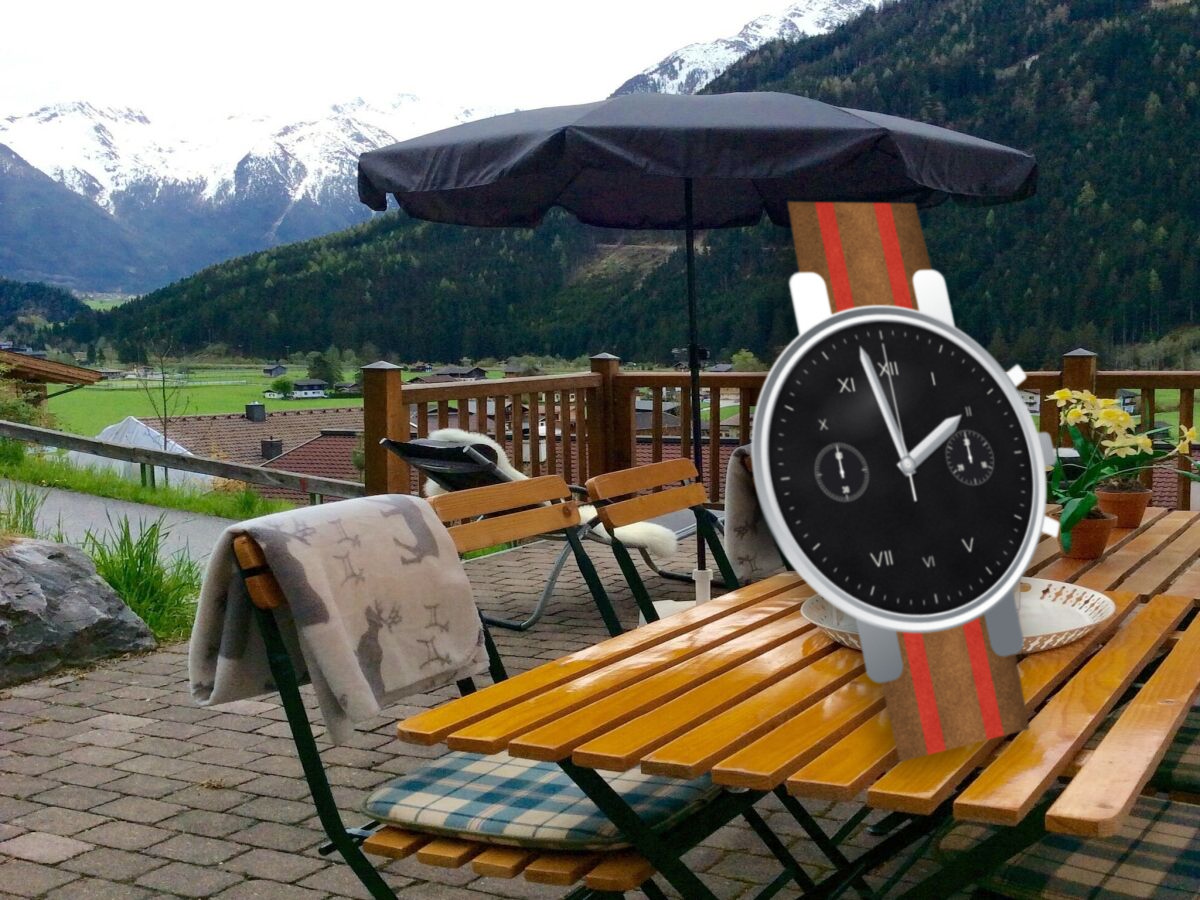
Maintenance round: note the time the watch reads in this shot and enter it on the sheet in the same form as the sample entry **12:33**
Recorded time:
**1:58**
